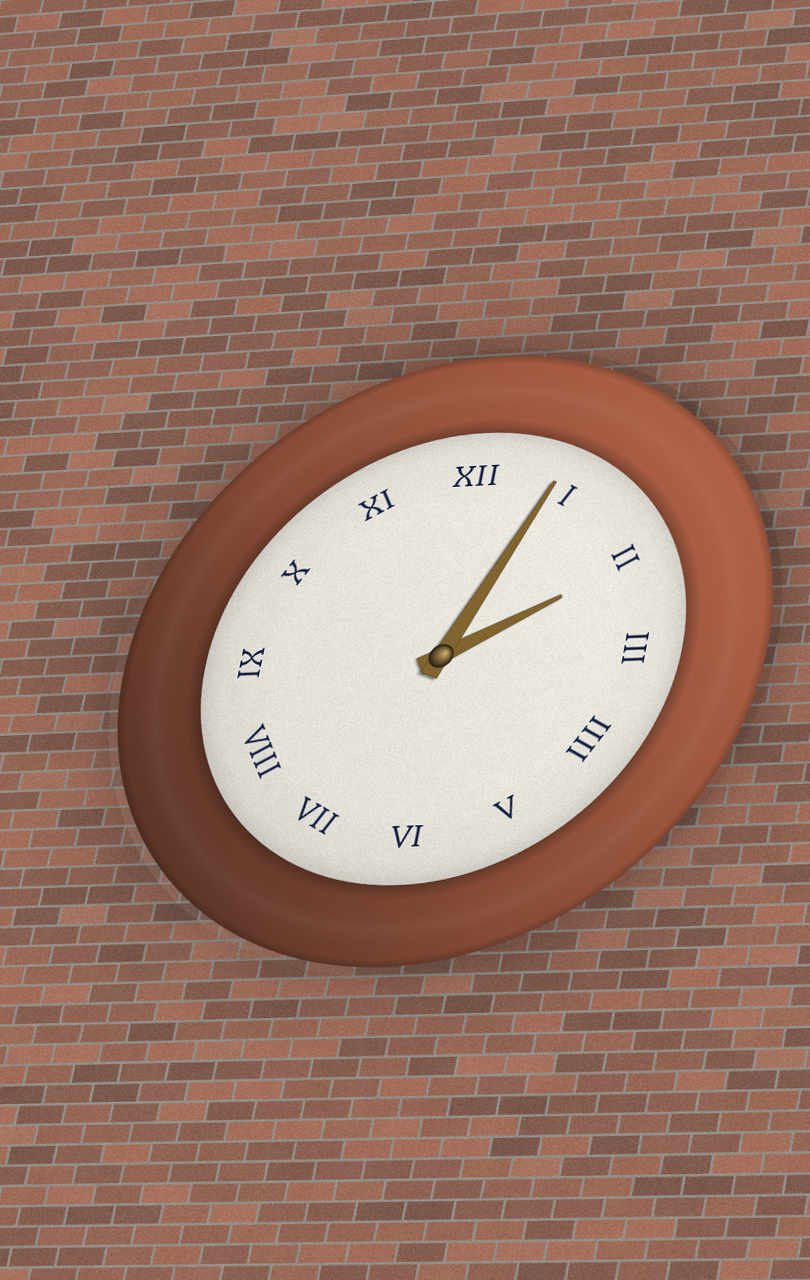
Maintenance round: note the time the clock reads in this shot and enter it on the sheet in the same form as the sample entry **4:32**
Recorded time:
**2:04**
